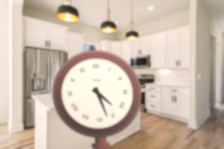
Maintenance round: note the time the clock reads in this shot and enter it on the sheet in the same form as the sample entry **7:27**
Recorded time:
**4:27**
